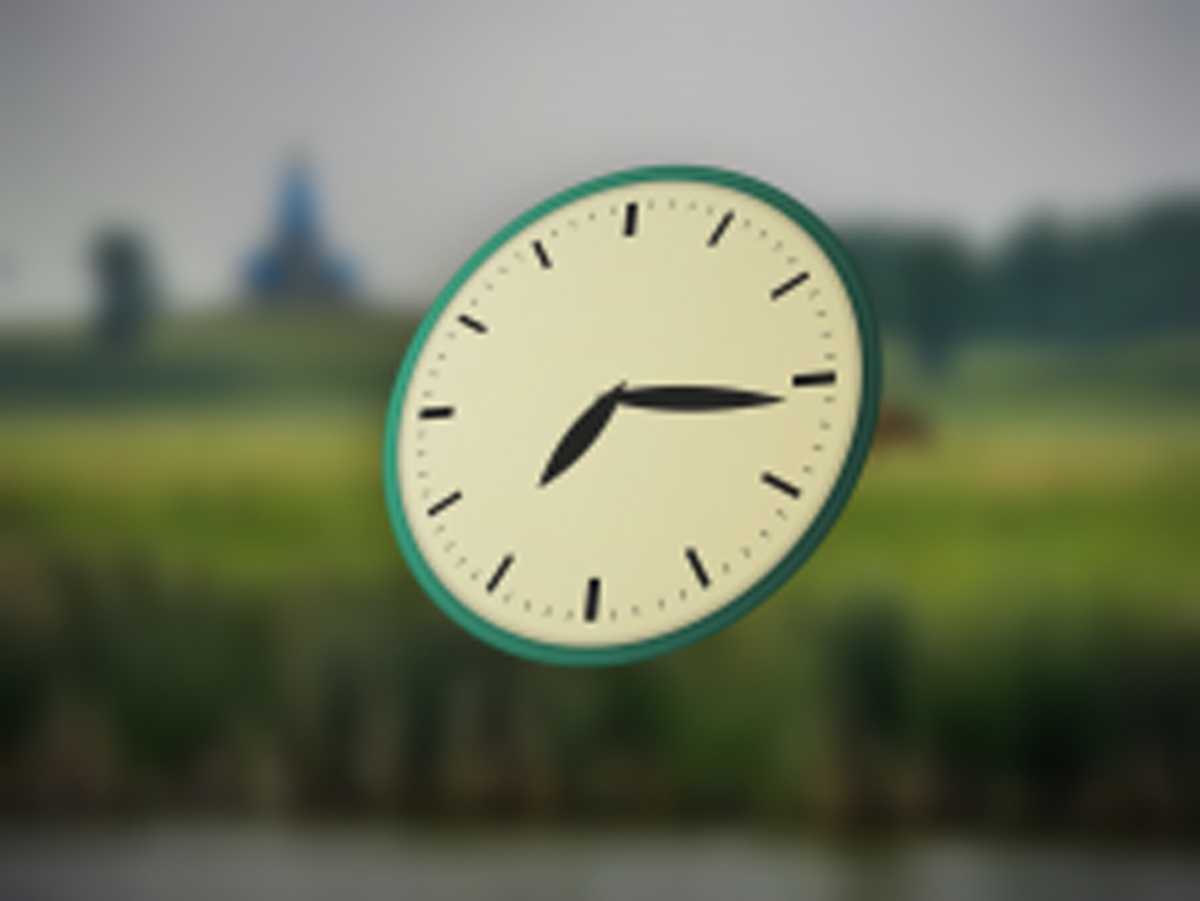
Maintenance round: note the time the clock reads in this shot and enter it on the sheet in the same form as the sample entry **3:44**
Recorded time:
**7:16**
